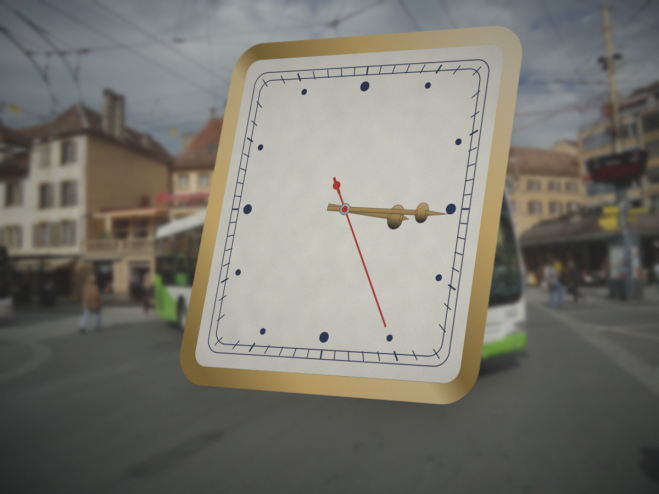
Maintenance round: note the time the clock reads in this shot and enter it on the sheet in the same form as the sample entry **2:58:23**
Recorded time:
**3:15:25**
